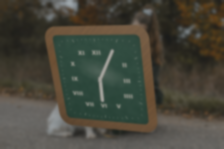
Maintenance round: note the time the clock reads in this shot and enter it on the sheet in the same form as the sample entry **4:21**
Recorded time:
**6:05**
